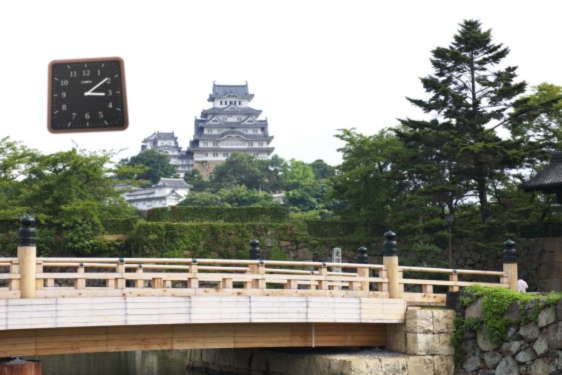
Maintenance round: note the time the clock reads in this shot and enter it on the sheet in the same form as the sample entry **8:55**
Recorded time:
**3:09**
